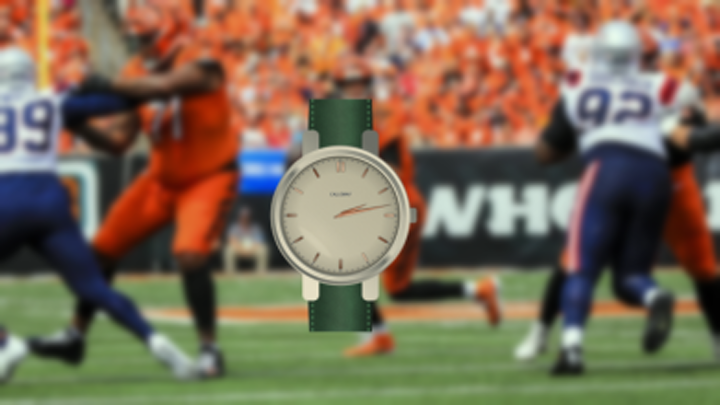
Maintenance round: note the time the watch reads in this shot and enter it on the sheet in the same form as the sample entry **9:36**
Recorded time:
**2:13**
